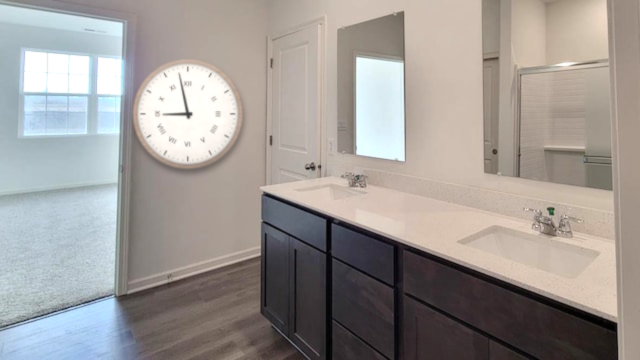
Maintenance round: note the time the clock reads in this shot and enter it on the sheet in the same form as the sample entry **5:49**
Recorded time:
**8:58**
